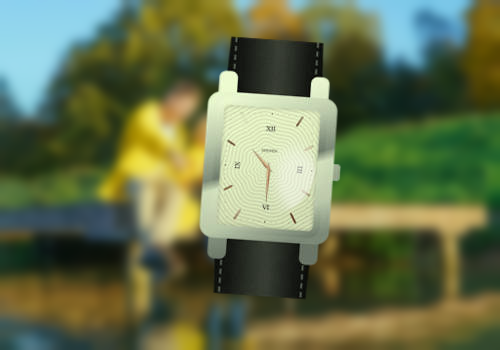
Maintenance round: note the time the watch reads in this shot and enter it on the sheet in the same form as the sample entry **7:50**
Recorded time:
**10:30**
